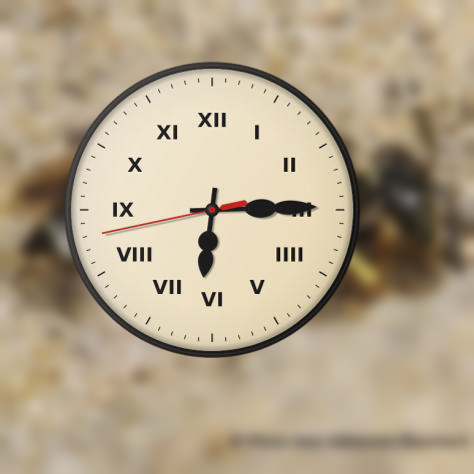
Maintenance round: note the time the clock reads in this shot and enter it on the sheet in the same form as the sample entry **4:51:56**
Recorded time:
**6:14:43**
